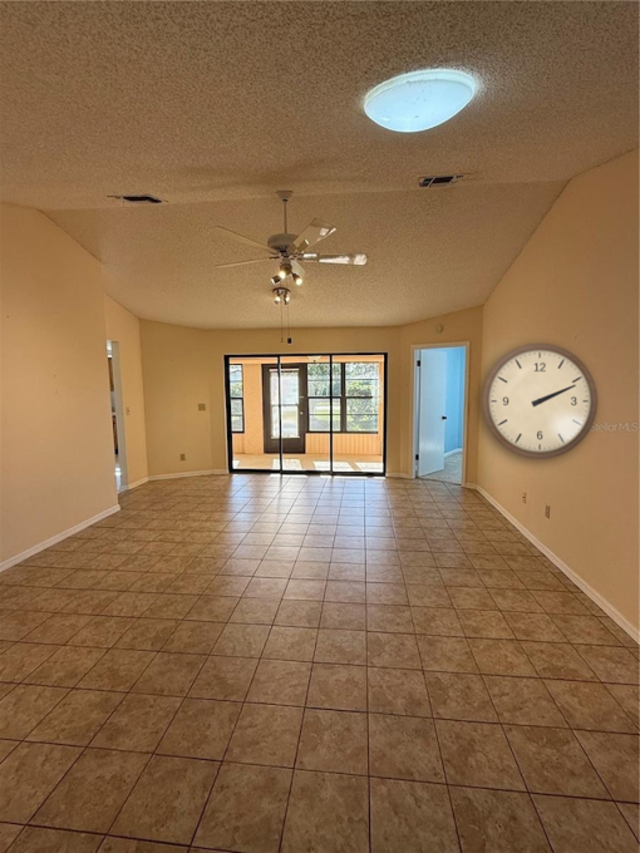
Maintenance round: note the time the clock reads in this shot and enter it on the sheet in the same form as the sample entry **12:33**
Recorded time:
**2:11**
